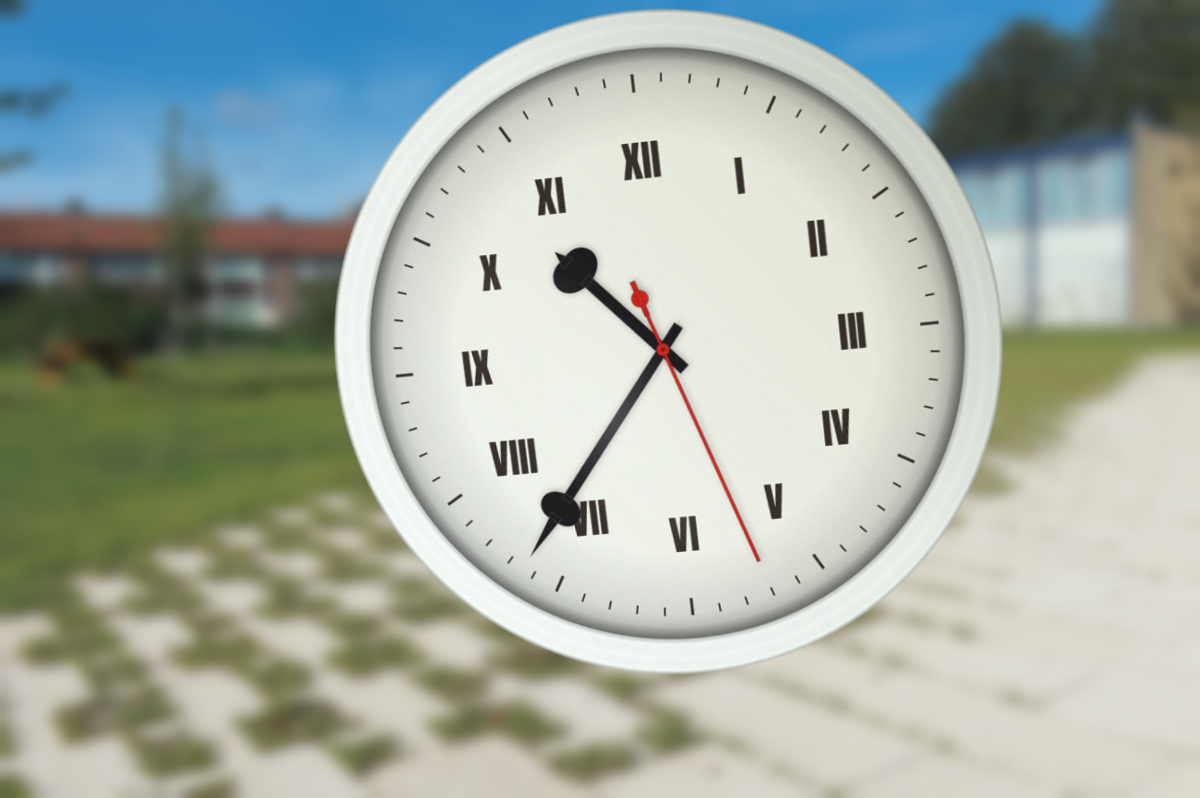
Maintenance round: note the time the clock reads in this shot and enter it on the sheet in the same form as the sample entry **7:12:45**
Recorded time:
**10:36:27**
